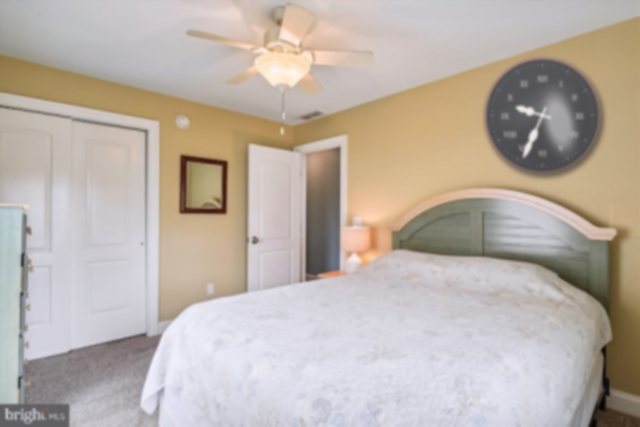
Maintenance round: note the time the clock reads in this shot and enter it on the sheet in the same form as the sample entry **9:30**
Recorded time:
**9:34**
